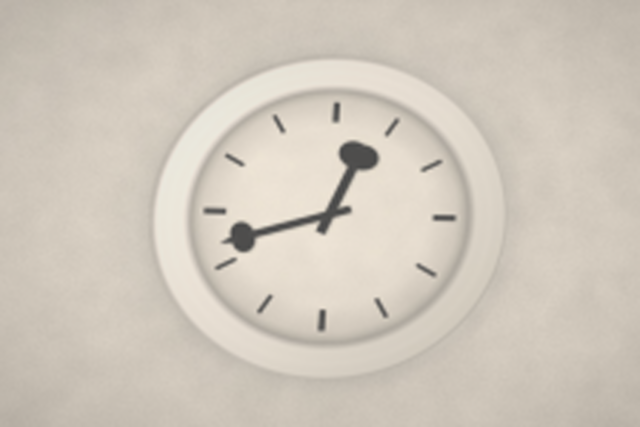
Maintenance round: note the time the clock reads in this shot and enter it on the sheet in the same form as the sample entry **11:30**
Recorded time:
**12:42**
